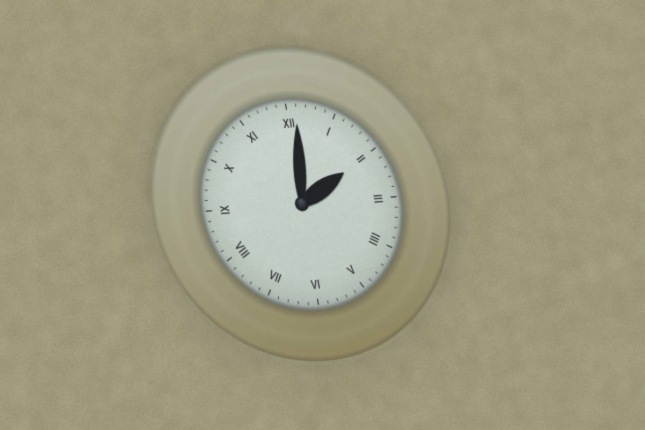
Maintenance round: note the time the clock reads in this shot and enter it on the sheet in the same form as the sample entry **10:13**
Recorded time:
**2:01**
